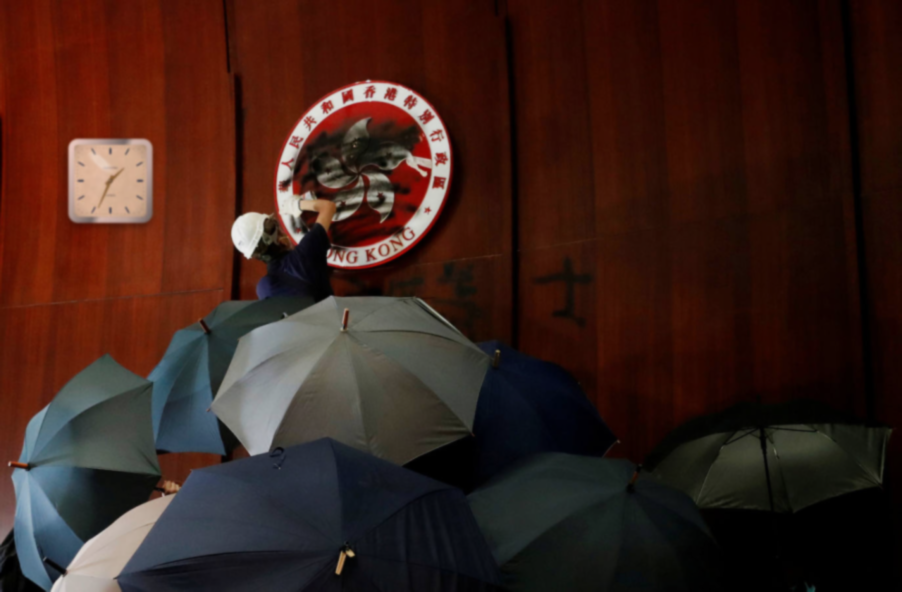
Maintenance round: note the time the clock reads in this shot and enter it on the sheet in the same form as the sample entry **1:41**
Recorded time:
**1:34**
